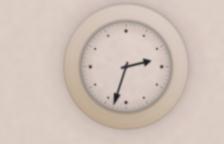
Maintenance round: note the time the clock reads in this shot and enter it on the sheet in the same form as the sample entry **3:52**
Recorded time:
**2:33**
